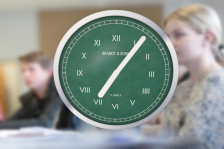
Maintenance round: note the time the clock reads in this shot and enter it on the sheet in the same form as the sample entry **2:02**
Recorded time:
**7:06**
